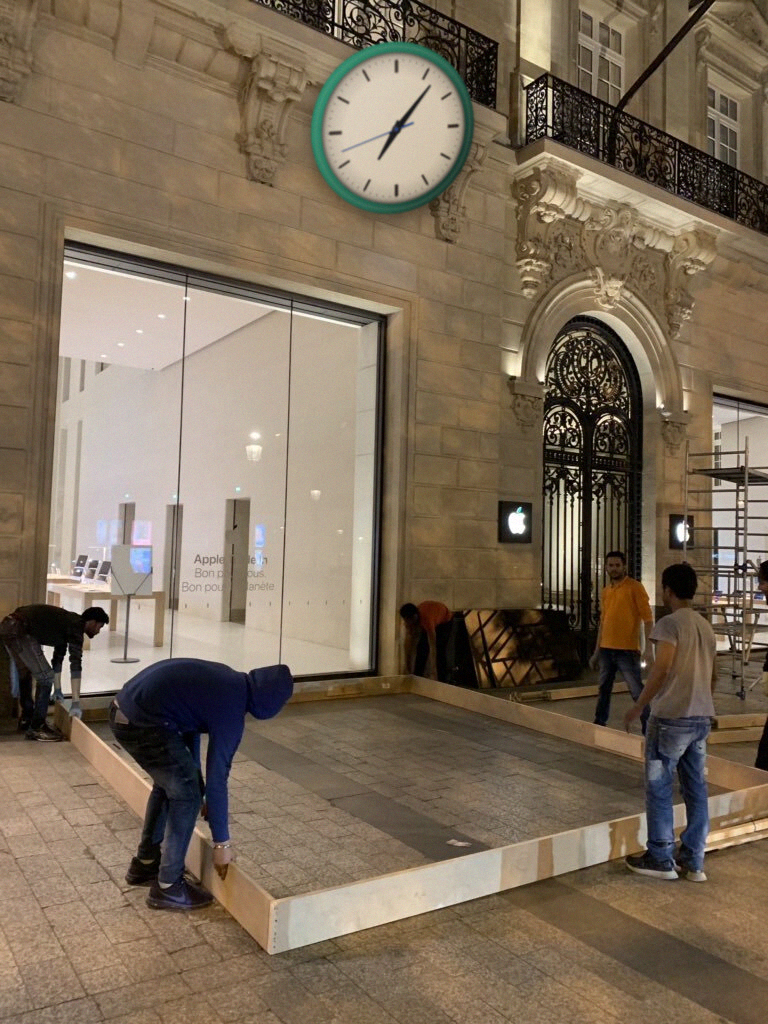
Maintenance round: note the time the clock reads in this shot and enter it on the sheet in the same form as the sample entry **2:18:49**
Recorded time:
**7:06:42**
